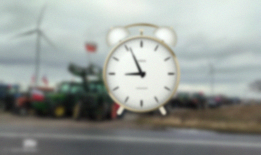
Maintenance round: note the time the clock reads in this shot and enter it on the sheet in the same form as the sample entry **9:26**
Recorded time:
**8:56**
